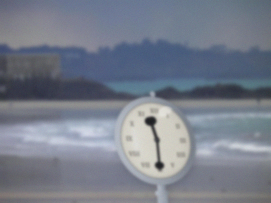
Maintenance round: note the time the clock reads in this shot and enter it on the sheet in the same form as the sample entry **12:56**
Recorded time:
**11:30**
